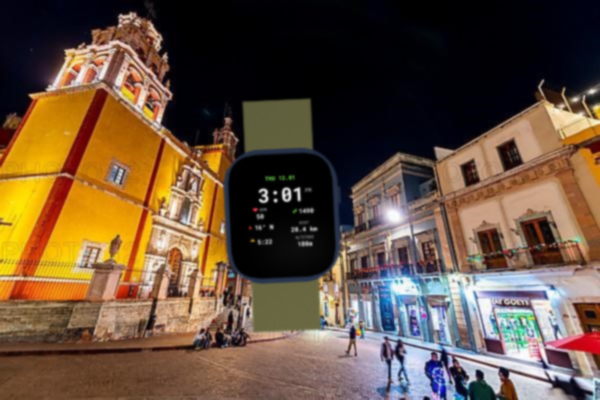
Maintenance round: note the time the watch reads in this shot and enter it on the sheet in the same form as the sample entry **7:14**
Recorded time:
**3:01**
